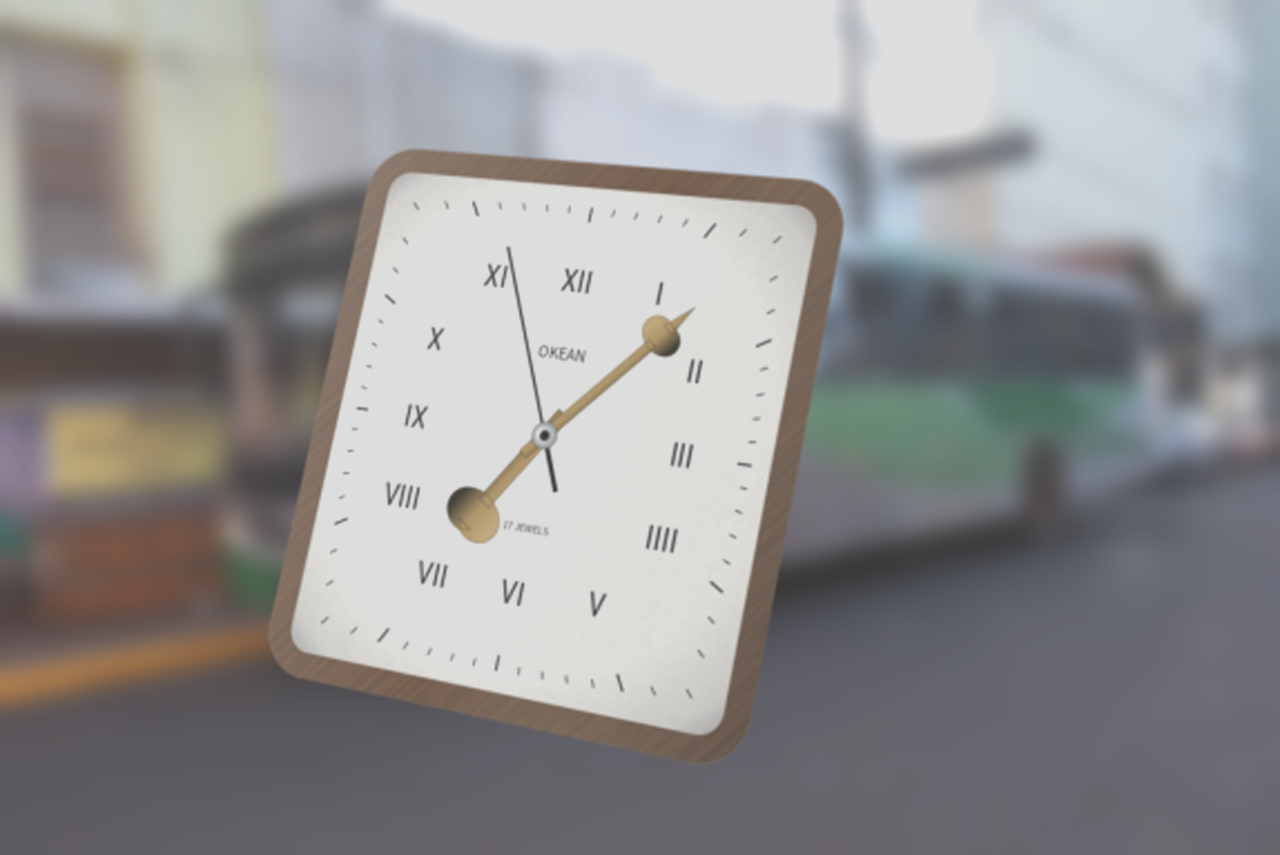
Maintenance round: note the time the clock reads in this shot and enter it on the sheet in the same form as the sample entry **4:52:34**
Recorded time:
**7:06:56**
